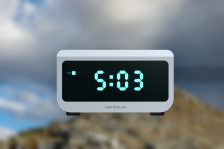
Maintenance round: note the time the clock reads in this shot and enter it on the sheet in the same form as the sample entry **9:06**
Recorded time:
**5:03**
